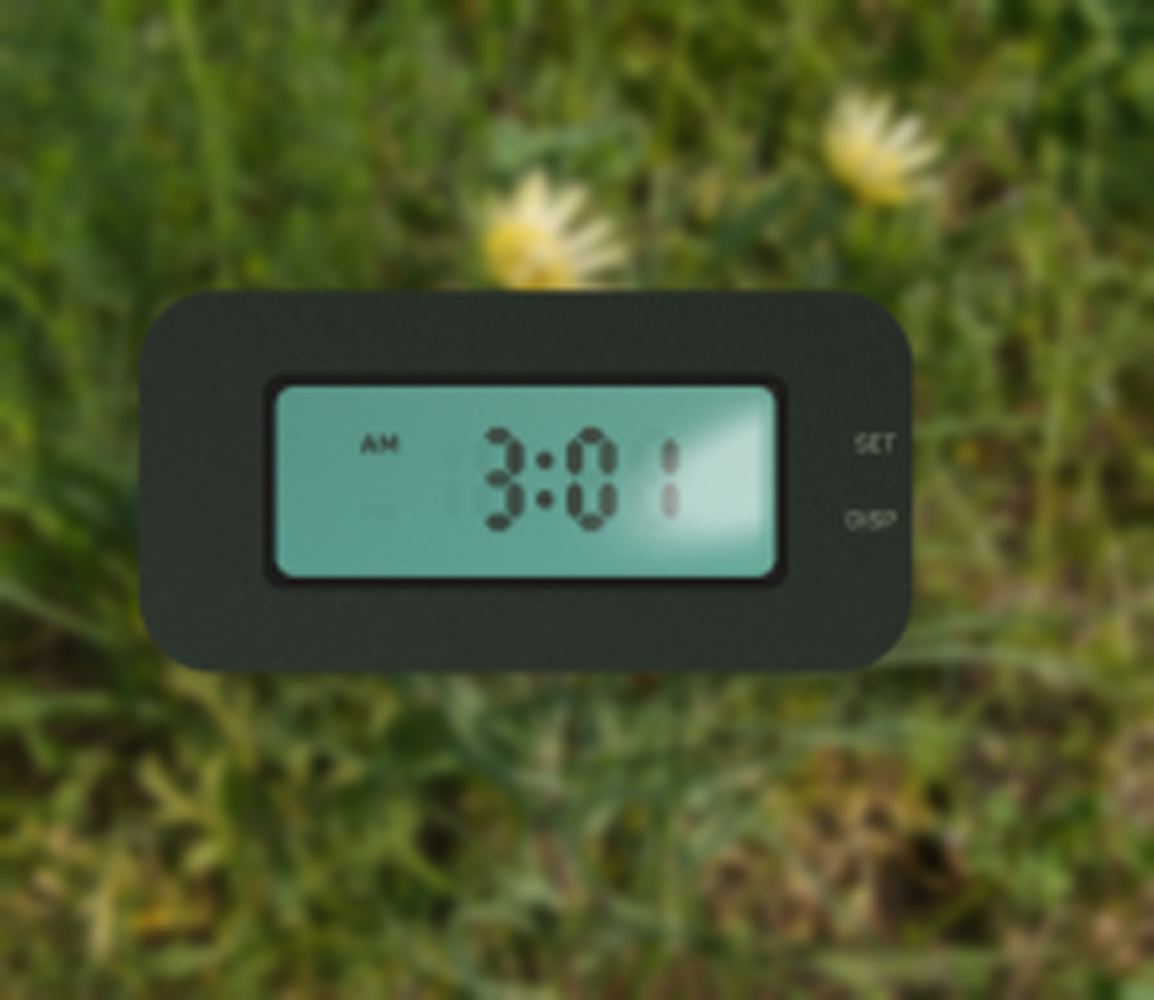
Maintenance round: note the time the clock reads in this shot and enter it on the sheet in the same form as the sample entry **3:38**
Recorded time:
**3:01**
